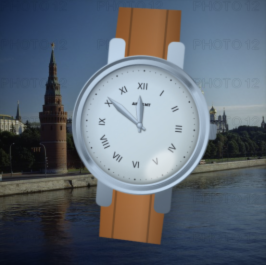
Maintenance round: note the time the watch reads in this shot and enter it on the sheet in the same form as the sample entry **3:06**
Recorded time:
**11:51**
